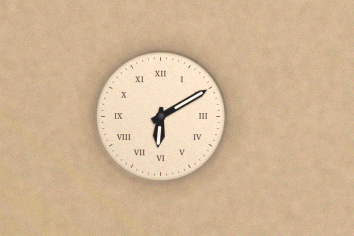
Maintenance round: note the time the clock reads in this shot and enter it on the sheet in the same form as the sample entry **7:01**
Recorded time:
**6:10**
